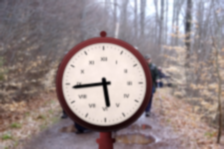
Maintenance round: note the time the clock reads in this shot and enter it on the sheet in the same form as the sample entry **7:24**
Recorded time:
**5:44**
